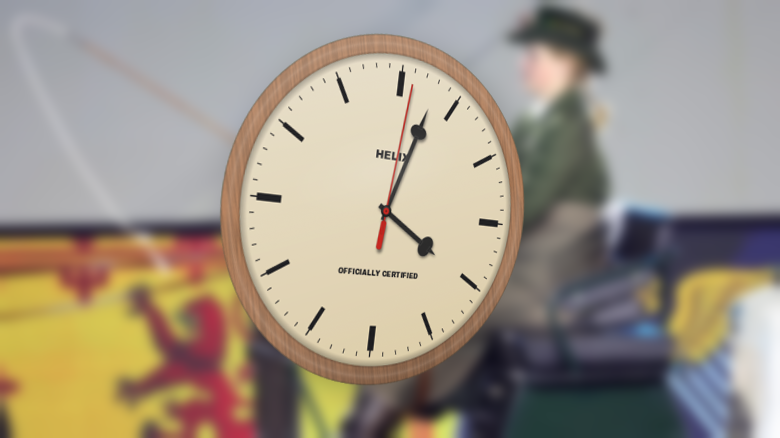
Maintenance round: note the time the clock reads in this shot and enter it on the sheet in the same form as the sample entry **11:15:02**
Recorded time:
**4:03:01**
